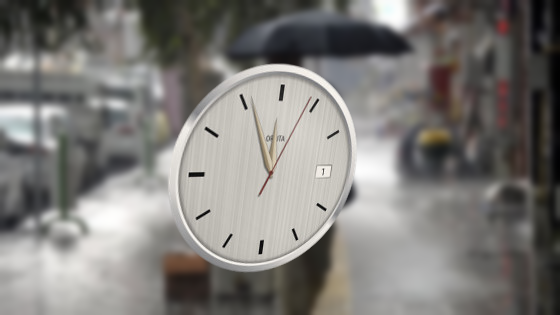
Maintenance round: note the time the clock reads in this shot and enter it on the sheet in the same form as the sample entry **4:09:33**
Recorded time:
**11:56:04**
